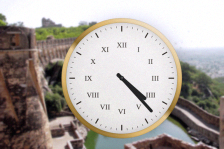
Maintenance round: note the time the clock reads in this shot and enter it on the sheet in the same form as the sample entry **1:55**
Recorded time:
**4:23**
